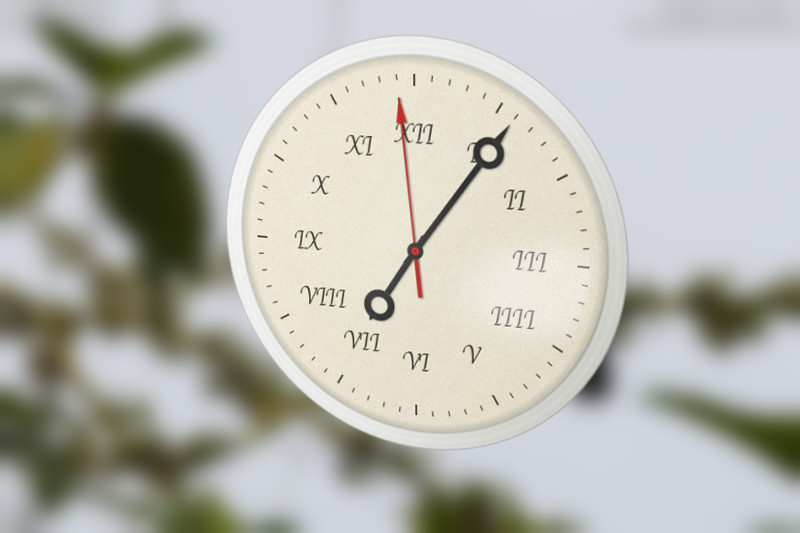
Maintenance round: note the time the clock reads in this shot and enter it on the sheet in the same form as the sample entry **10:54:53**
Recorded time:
**7:05:59**
